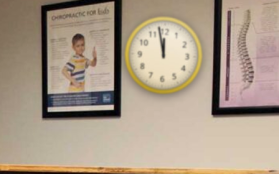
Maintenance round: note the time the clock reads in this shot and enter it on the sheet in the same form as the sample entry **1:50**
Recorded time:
**11:58**
